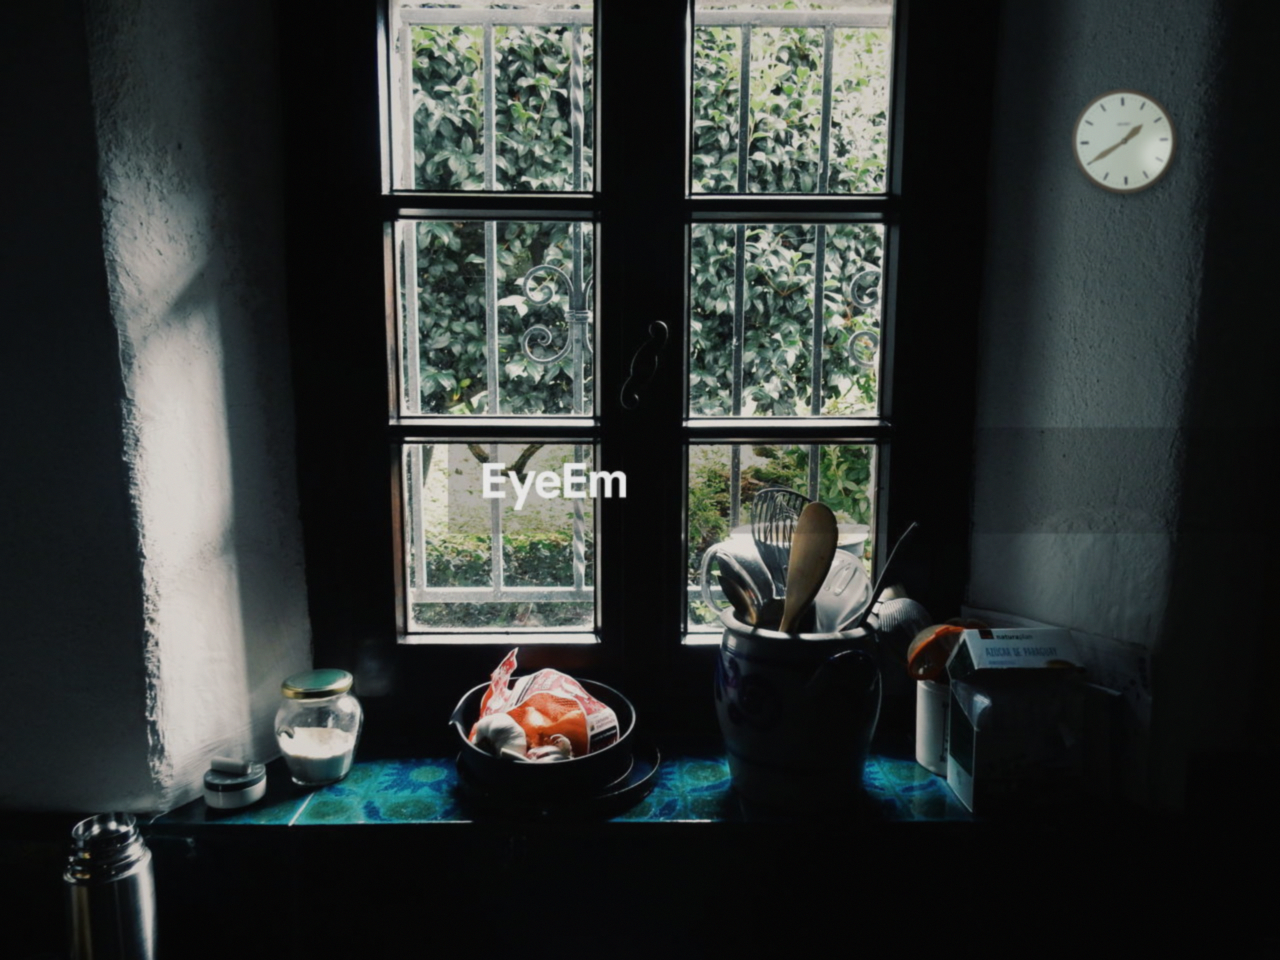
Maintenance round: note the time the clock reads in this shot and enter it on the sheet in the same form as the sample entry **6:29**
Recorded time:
**1:40**
